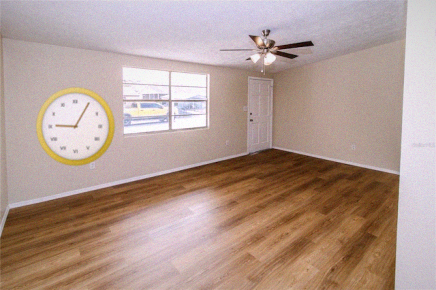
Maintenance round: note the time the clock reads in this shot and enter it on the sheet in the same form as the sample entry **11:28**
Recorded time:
**9:05**
